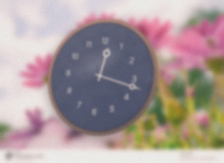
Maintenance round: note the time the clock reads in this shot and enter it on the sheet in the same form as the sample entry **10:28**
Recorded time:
**12:17**
